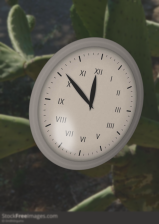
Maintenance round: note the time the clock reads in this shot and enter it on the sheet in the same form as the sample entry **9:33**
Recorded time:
**11:51**
